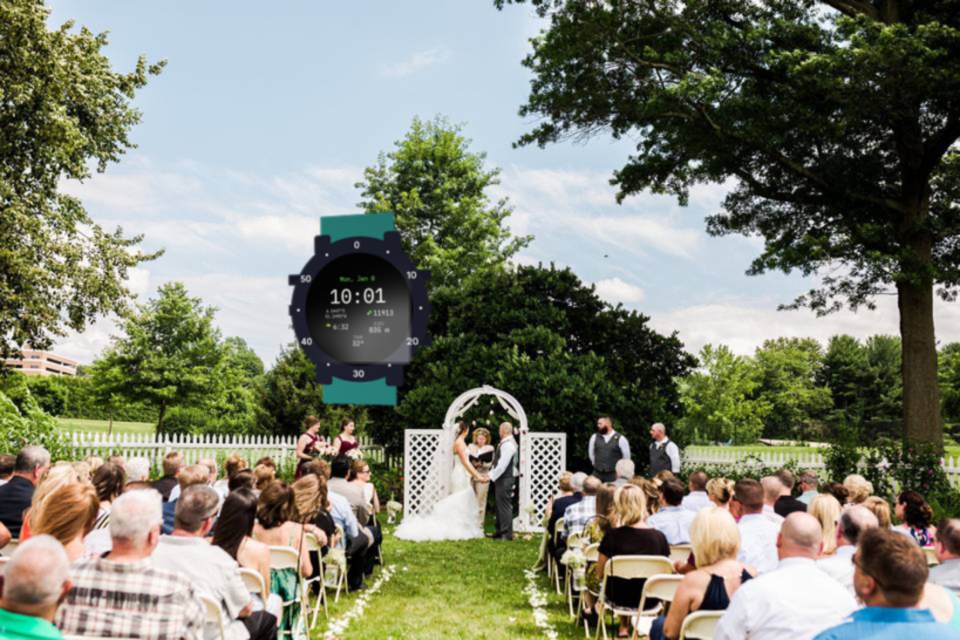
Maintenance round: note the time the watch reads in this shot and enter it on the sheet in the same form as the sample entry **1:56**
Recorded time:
**10:01**
